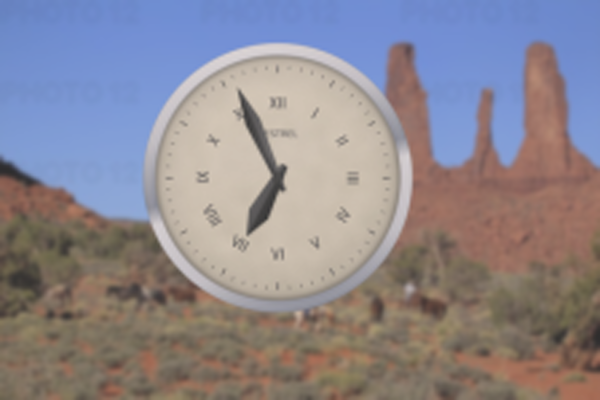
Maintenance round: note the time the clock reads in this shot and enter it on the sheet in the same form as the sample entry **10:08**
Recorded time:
**6:56**
